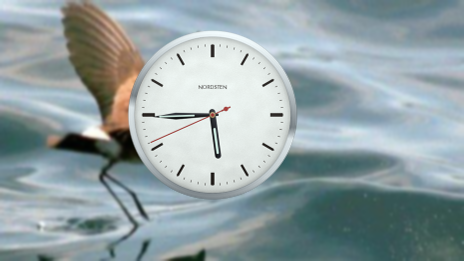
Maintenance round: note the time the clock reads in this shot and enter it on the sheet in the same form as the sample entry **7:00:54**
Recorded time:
**5:44:41**
